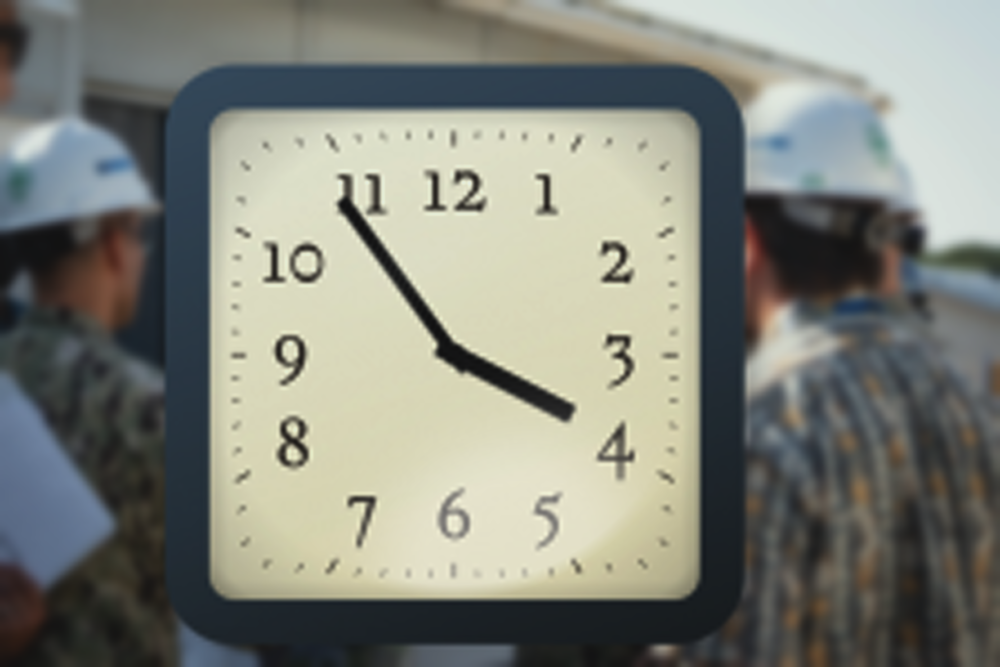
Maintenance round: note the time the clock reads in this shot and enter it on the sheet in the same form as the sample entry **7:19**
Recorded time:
**3:54**
